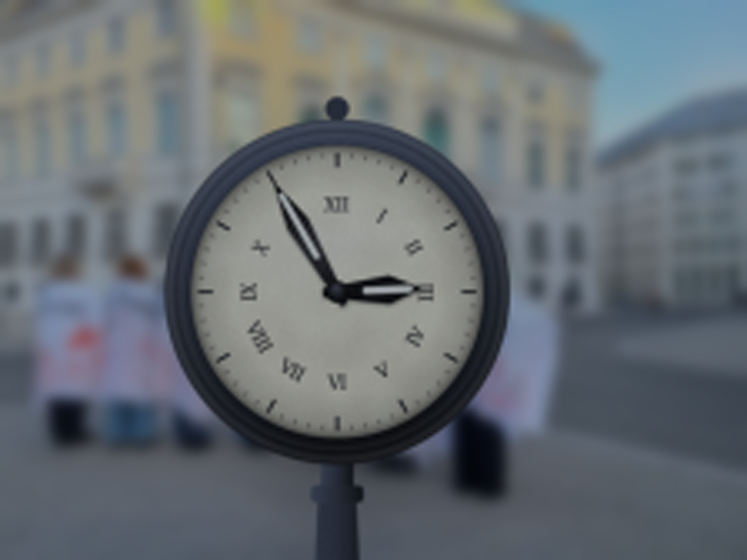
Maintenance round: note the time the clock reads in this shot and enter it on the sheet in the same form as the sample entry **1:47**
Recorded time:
**2:55**
